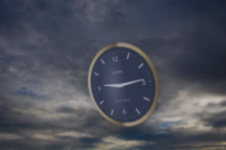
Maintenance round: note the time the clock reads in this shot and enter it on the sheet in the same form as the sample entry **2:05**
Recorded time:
**9:14**
